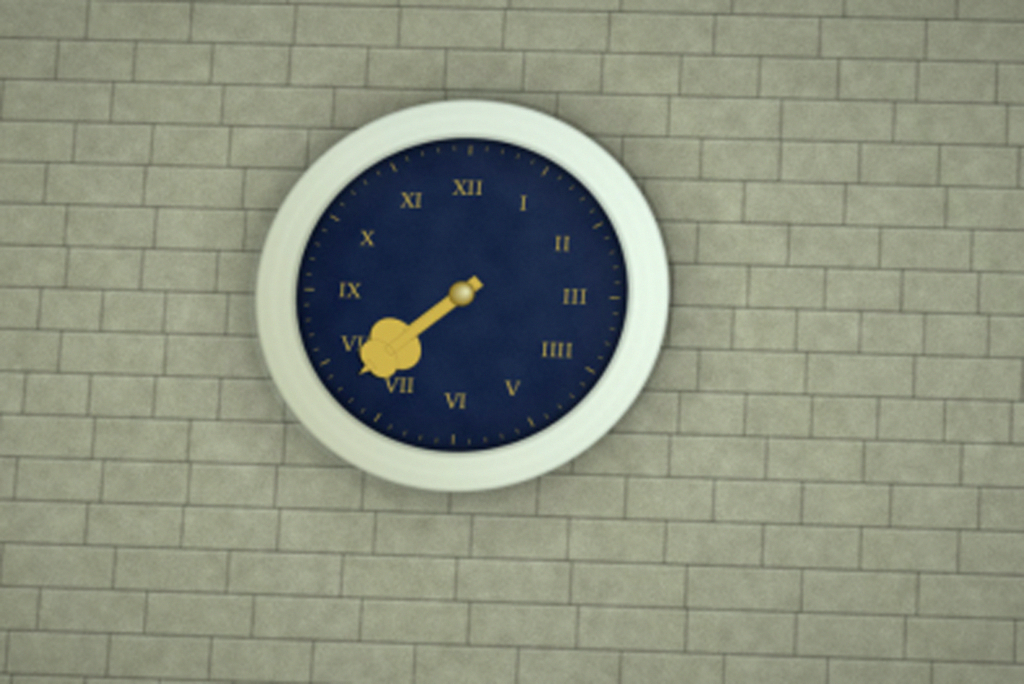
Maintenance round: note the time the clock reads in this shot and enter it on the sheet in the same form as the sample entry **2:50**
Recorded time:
**7:38**
